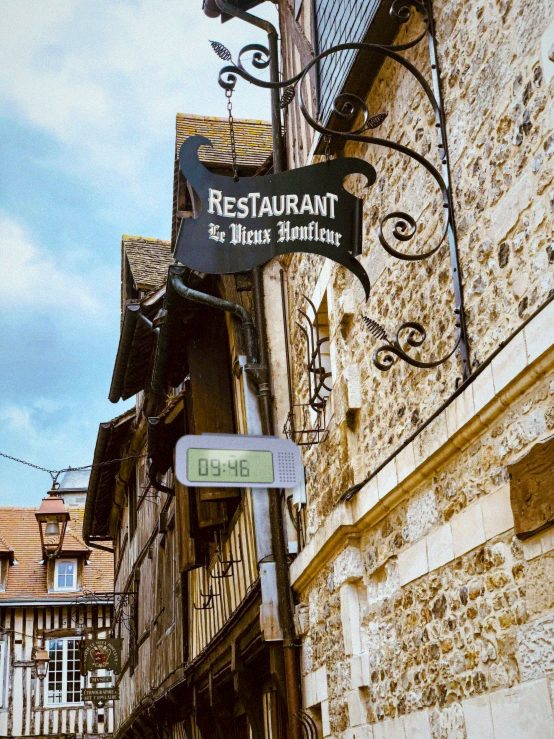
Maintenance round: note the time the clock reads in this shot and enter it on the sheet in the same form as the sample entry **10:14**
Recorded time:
**9:46**
